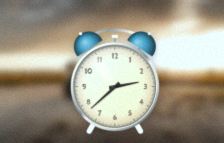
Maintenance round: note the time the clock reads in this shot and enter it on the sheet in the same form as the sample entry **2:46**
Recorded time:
**2:38**
